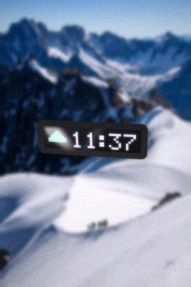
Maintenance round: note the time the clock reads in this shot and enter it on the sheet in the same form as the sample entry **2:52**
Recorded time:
**11:37**
